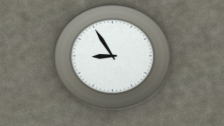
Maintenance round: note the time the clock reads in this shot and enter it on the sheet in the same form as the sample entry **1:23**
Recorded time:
**8:55**
